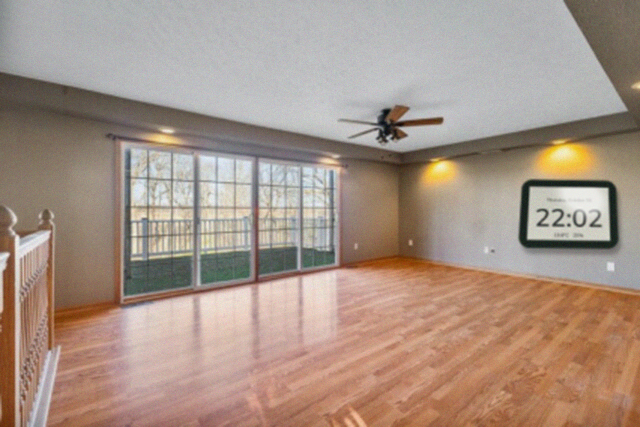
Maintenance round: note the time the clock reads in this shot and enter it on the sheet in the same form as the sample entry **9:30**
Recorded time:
**22:02**
